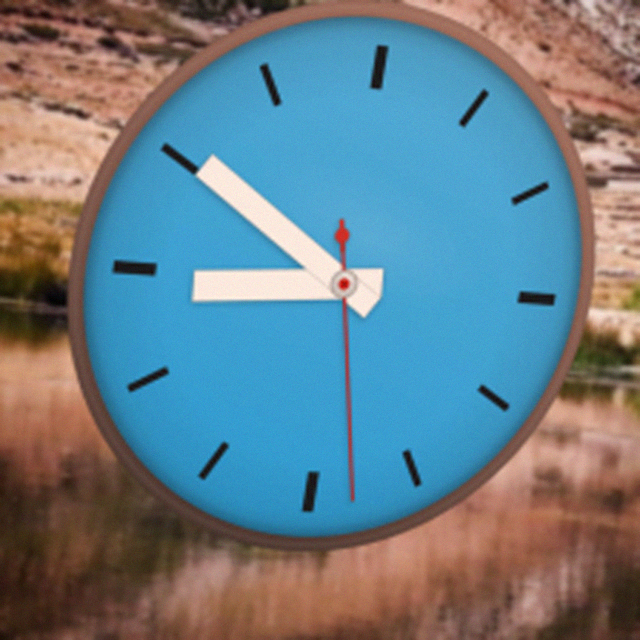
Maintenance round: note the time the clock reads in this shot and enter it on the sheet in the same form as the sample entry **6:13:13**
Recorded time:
**8:50:28**
